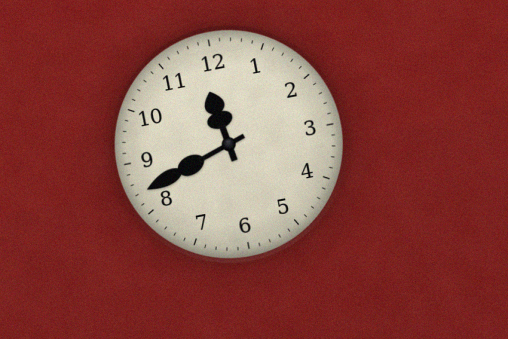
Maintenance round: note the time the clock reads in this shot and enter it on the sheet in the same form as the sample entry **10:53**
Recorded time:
**11:42**
